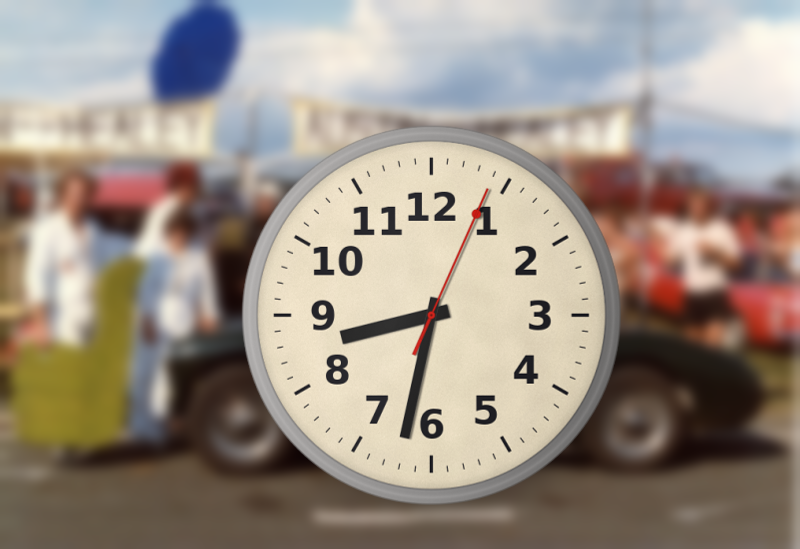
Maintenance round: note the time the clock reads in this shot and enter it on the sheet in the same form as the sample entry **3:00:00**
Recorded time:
**8:32:04**
